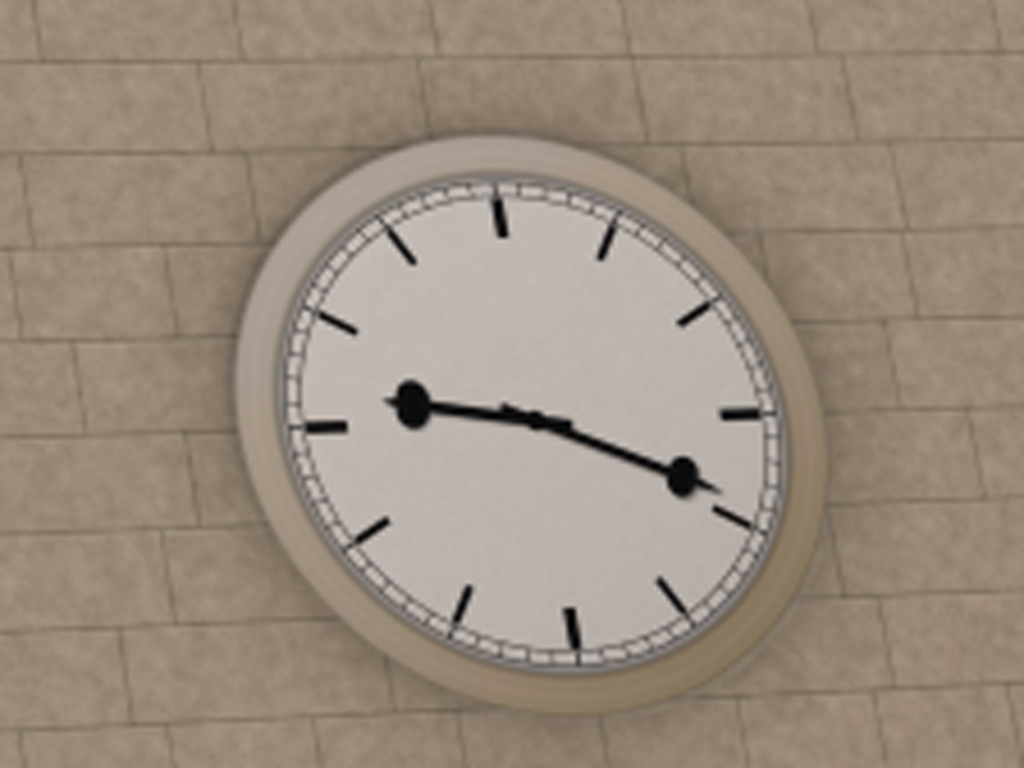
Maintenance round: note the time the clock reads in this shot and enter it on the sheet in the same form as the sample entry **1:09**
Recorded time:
**9:19**
